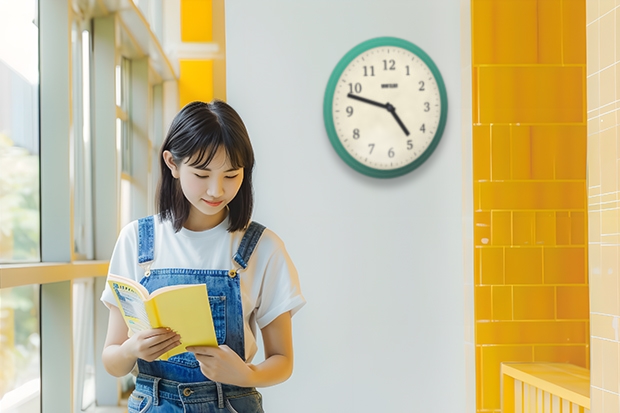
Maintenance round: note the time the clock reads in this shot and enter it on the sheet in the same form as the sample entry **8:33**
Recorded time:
**4:48**
